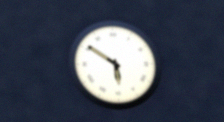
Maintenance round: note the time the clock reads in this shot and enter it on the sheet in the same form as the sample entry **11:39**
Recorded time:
**5:51**
